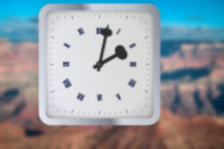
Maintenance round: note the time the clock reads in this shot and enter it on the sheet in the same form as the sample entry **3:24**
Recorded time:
**2:02**
